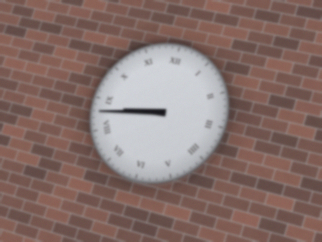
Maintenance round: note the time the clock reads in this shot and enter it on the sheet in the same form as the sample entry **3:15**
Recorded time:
**8:43**
